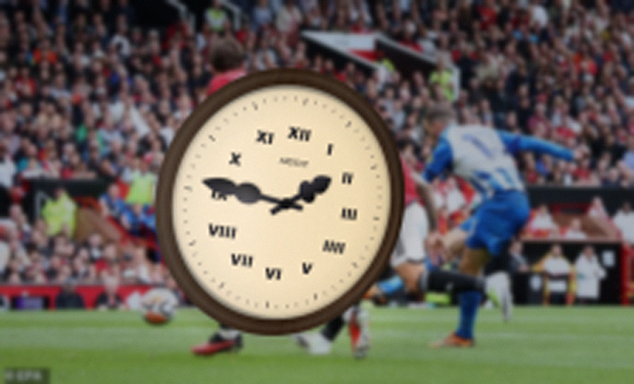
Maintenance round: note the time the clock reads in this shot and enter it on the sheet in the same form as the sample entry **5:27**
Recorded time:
**1:46**
